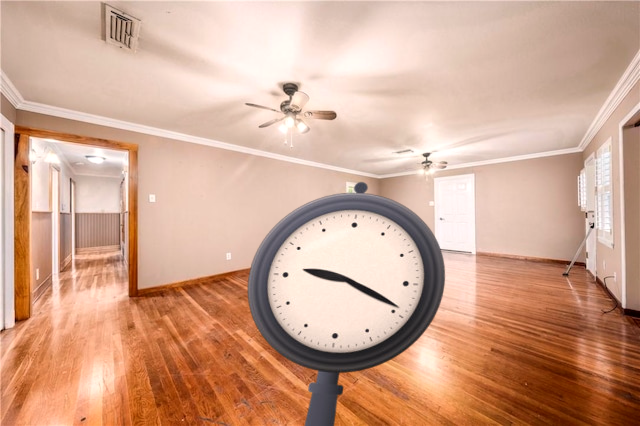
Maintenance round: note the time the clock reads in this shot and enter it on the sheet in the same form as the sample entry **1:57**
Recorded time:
**9:19**
